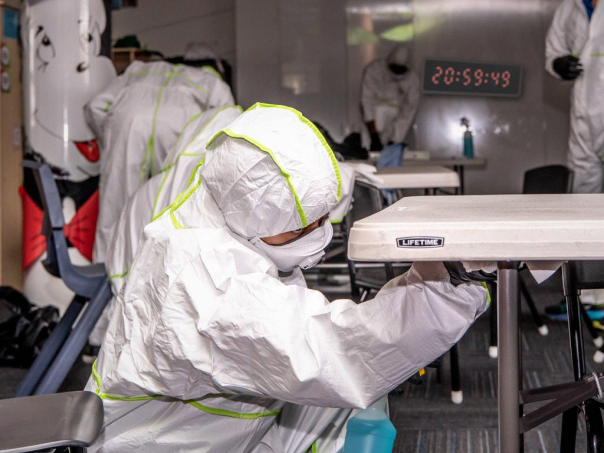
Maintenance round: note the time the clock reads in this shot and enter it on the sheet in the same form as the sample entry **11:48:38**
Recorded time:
**20:59:49**
